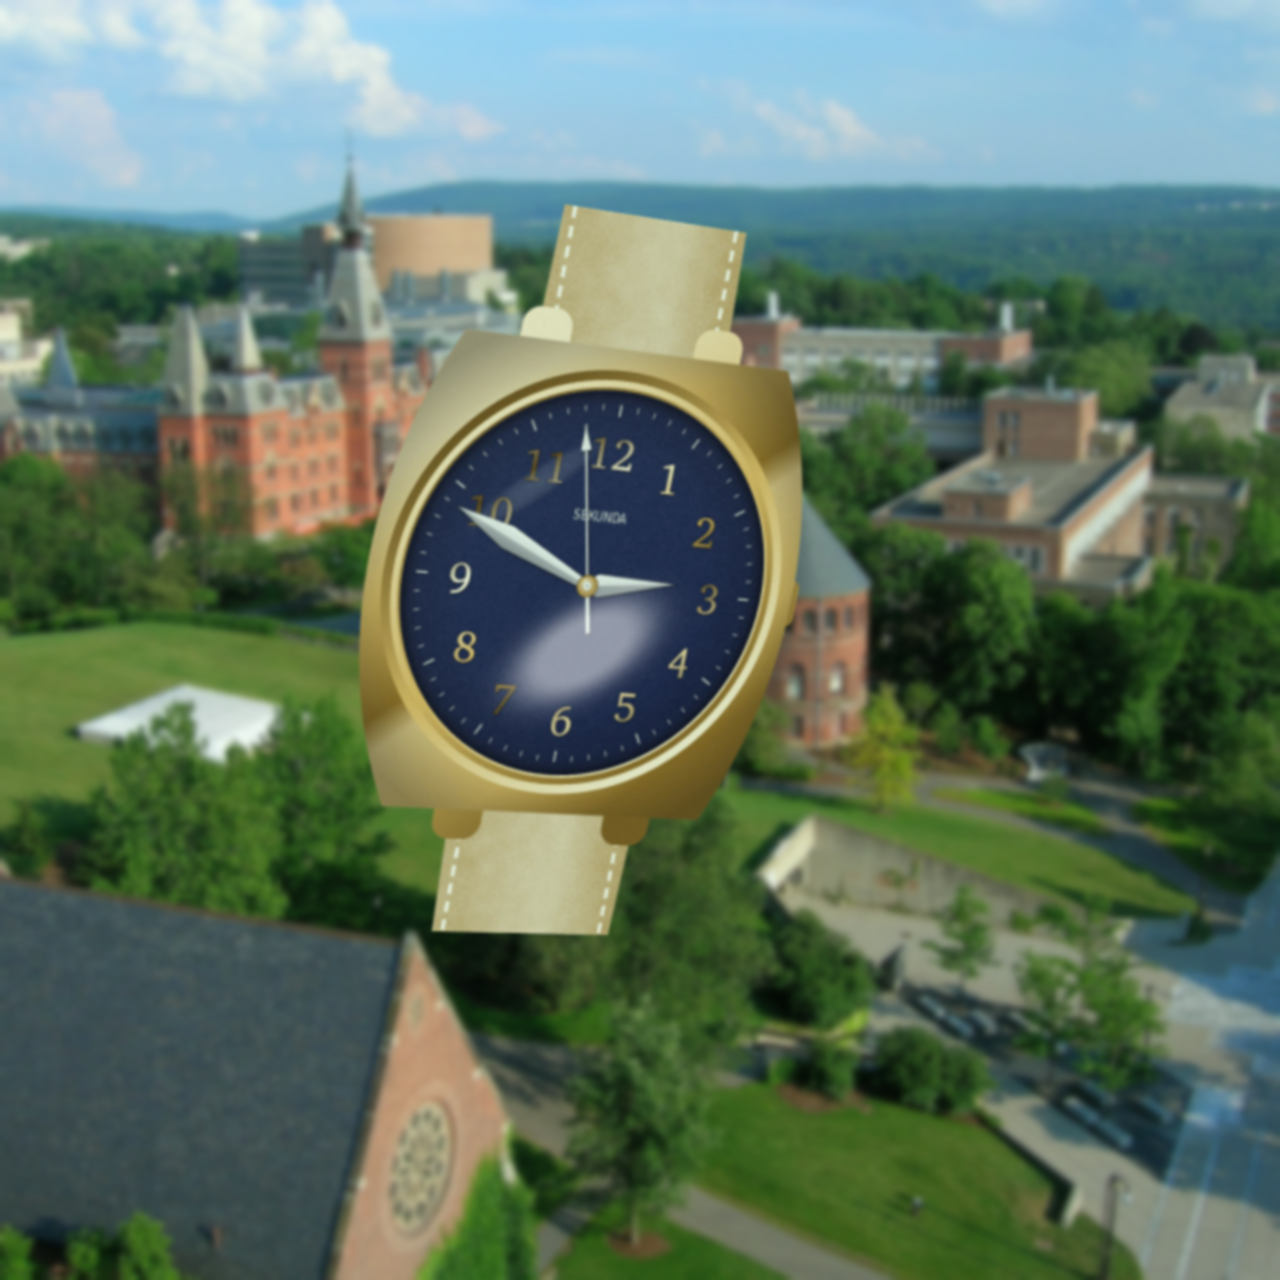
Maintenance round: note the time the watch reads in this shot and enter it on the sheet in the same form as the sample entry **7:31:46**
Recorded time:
**2:48:58**
